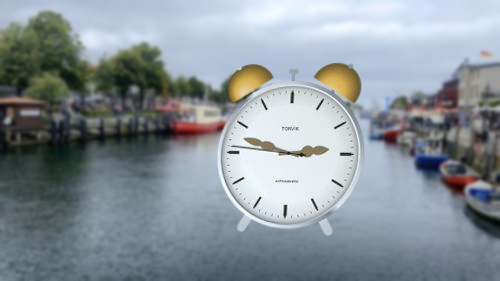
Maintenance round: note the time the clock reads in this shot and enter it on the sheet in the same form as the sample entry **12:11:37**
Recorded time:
**2:47:46**
